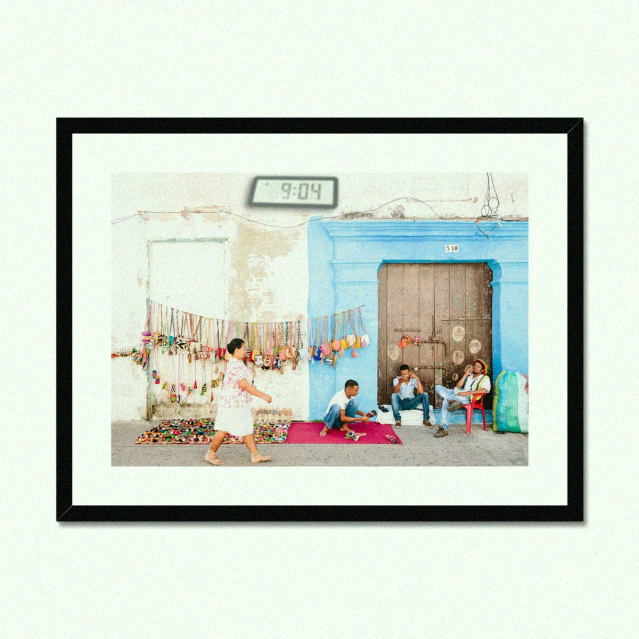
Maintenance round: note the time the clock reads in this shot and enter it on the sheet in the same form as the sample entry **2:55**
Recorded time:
**9:04**
